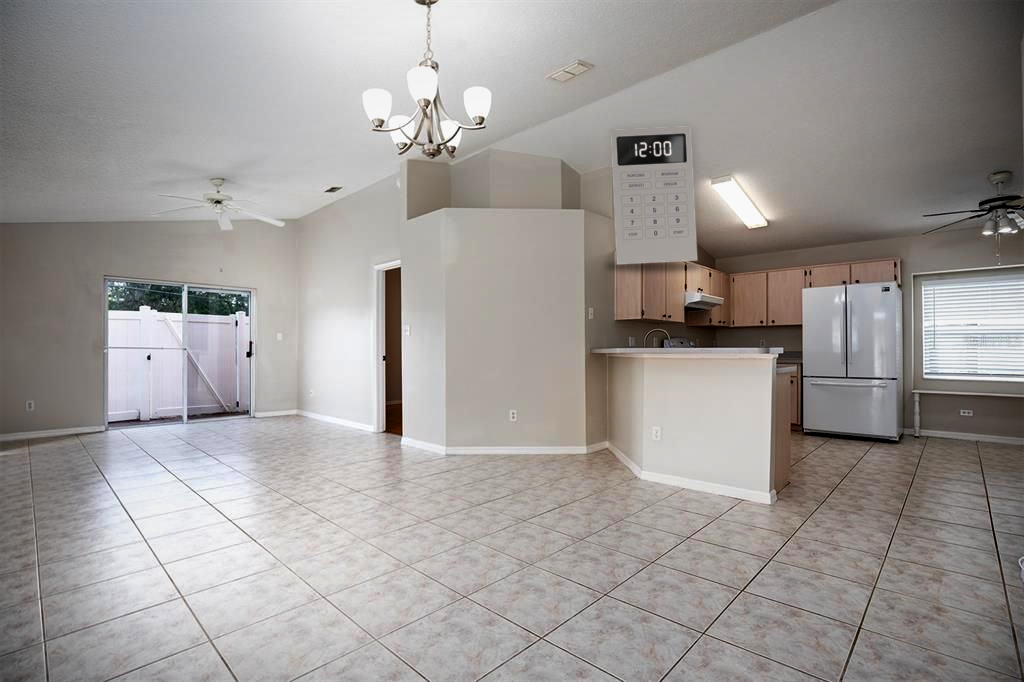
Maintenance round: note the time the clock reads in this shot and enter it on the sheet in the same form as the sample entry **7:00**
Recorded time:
**12:00**
